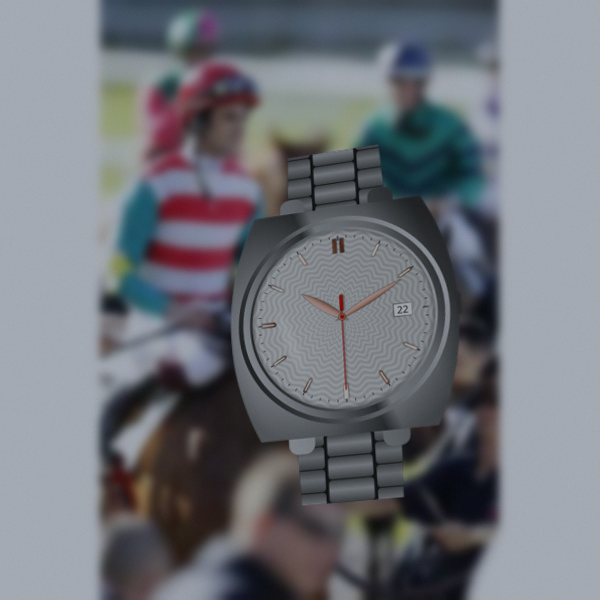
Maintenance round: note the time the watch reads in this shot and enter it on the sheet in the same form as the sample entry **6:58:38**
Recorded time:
**10:10:30**
